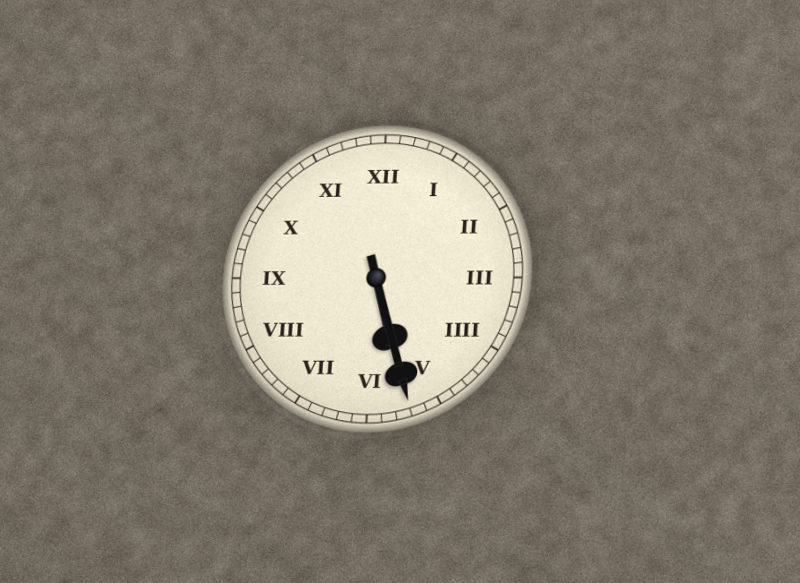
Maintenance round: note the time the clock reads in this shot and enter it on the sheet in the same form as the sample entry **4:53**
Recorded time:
**5:27**
